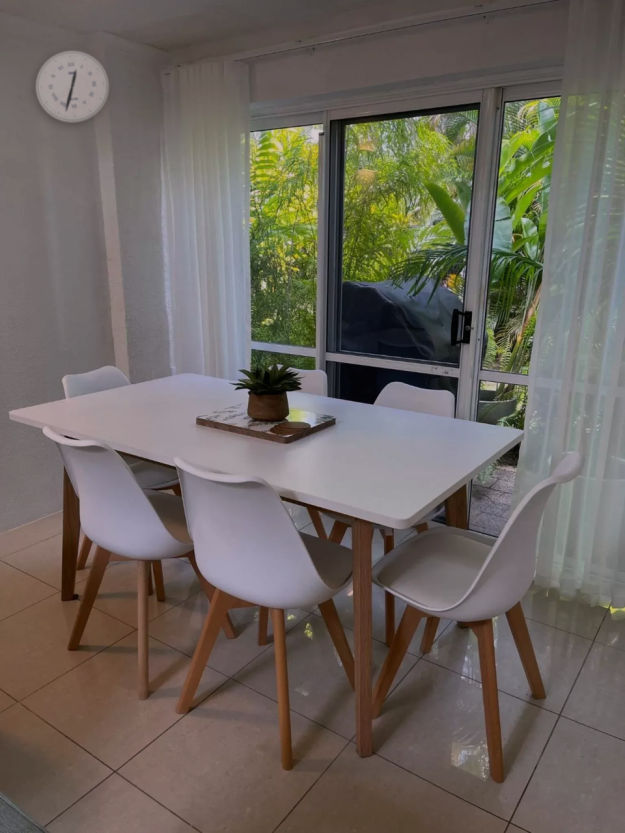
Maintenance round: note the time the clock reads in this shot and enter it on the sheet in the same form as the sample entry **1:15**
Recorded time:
**12:33**
